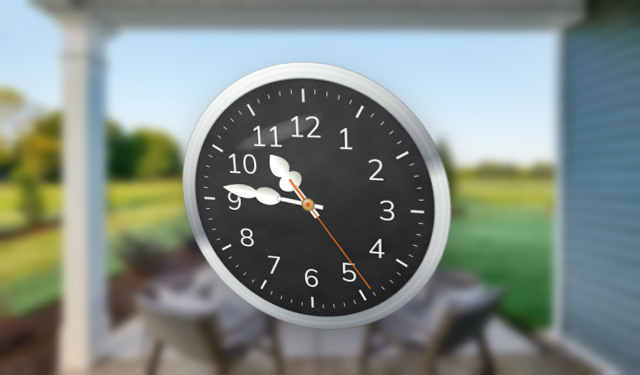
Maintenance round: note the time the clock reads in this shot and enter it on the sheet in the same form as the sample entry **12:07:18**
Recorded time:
**10:46:24**
